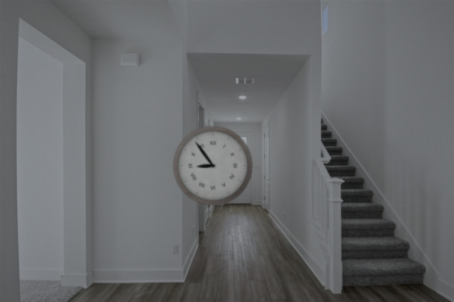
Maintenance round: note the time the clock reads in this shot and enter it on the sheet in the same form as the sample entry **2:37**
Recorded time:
**8:54**
